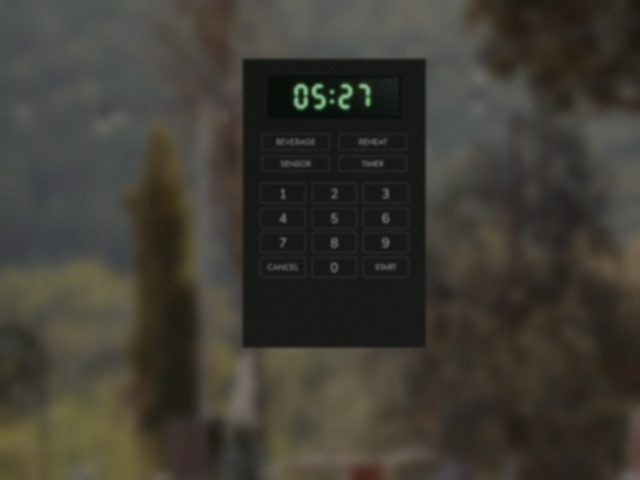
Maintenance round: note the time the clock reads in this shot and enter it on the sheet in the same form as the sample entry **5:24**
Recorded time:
**5:27**
